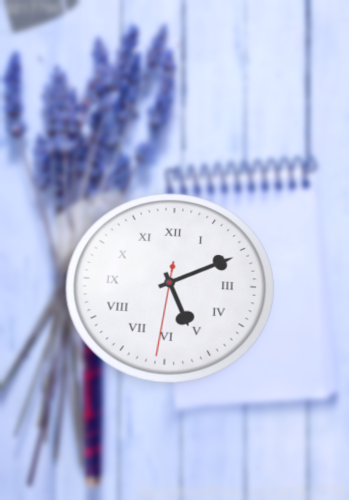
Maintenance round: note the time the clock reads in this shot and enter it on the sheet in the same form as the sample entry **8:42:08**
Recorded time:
**5:10:31**
